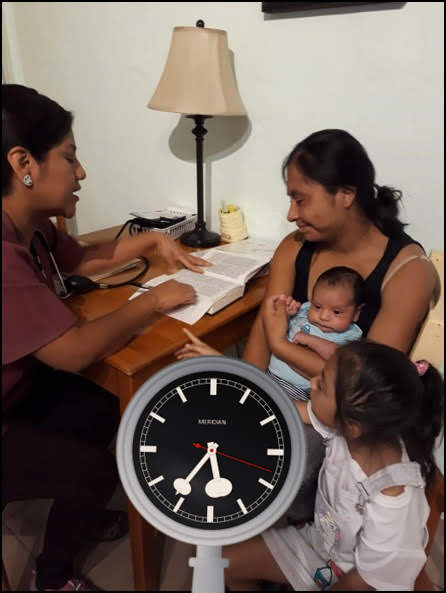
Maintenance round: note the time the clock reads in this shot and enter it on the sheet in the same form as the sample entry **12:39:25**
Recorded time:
**5:36:18**
